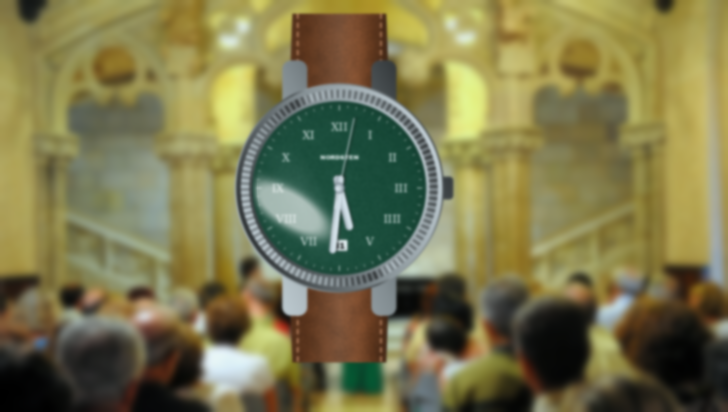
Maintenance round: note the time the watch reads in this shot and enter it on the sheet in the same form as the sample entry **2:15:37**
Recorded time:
**5:31:02**
